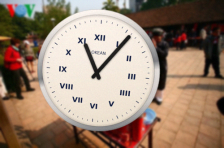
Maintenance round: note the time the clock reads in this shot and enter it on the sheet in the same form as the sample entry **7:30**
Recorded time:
**11:06**
